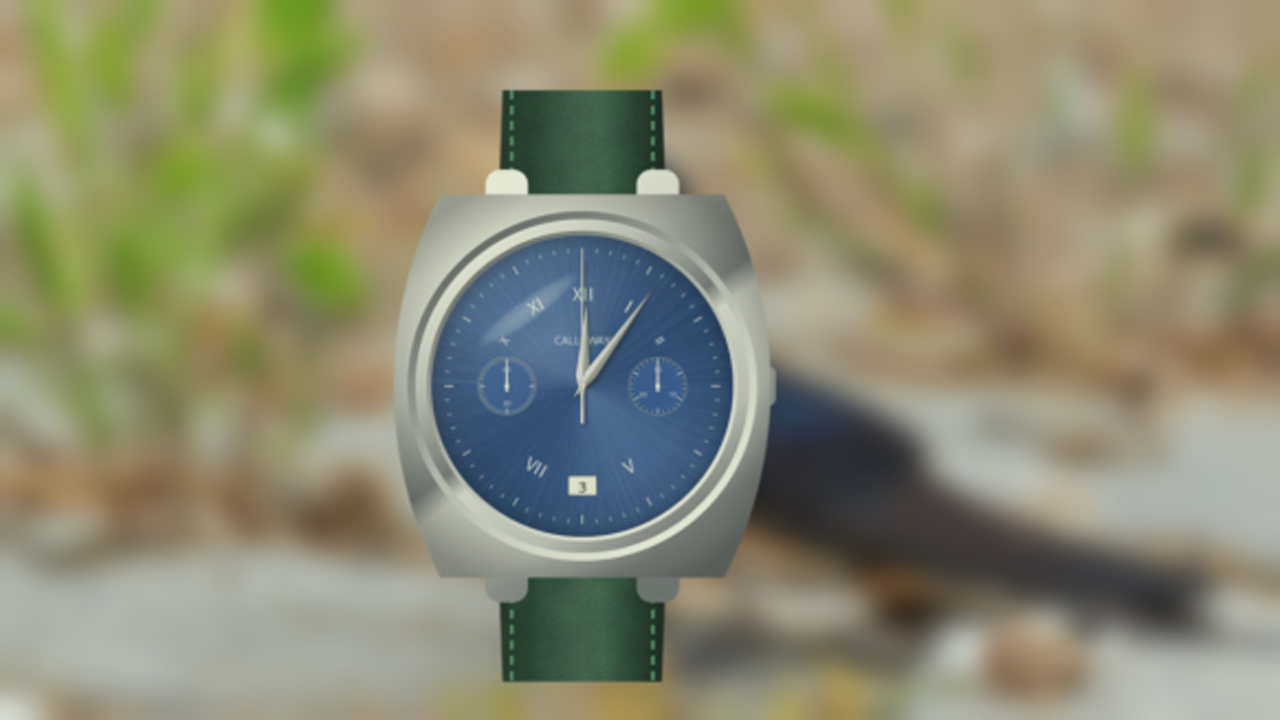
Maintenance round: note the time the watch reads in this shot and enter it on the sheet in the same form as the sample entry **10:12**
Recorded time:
**12:06**
